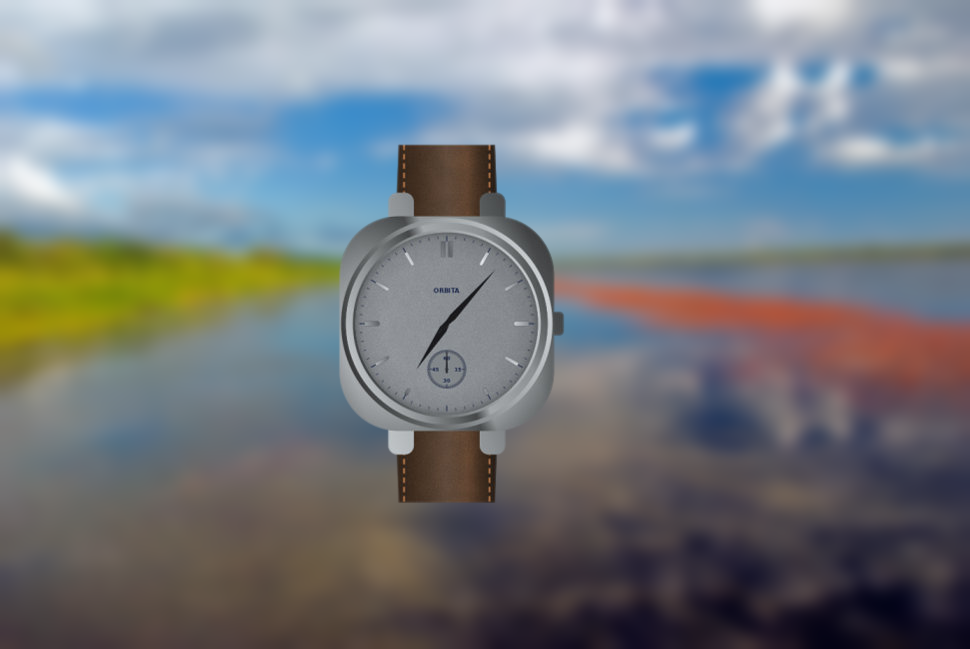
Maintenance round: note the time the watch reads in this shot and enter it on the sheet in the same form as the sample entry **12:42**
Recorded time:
**7:07**
